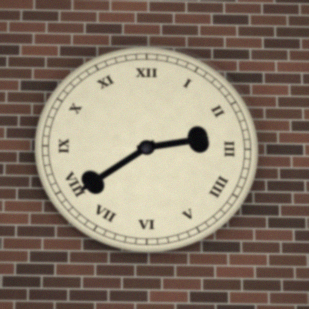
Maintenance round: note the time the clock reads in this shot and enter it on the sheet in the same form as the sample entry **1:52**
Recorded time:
**2:39**
